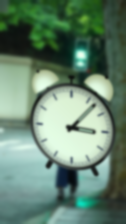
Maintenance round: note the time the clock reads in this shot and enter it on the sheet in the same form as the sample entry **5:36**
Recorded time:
**3:07**
